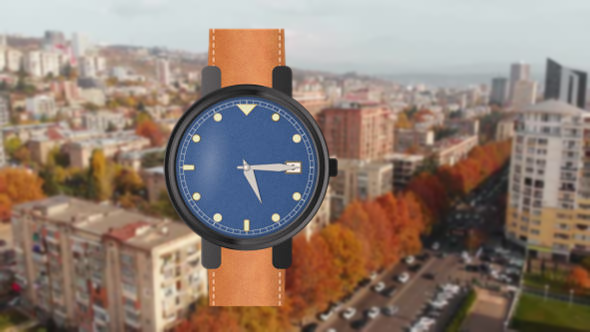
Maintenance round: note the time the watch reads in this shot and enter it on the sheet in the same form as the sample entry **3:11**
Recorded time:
**5:15**
